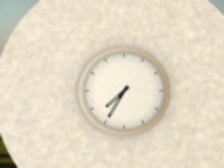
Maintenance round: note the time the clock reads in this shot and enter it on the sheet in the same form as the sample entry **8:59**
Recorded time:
**7:35**
